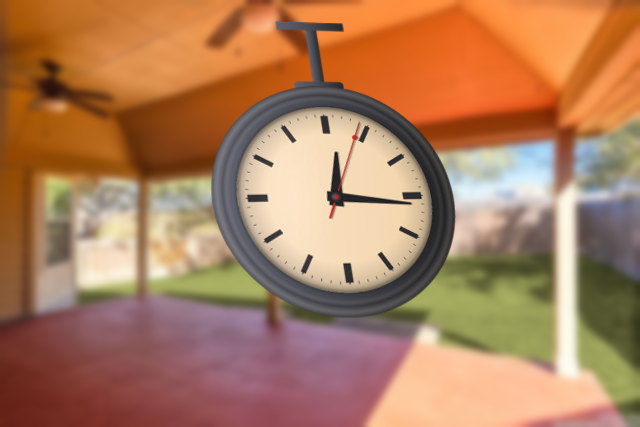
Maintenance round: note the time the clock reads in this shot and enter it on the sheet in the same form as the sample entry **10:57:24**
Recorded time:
**12:16:04**
